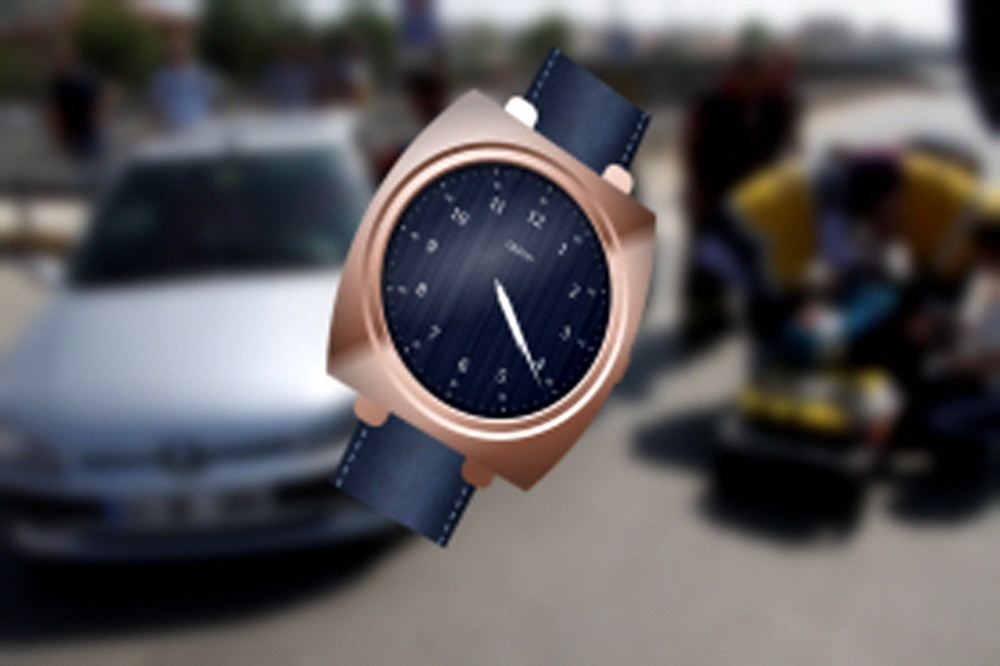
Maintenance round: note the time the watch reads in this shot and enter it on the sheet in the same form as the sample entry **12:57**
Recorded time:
**4:21**
